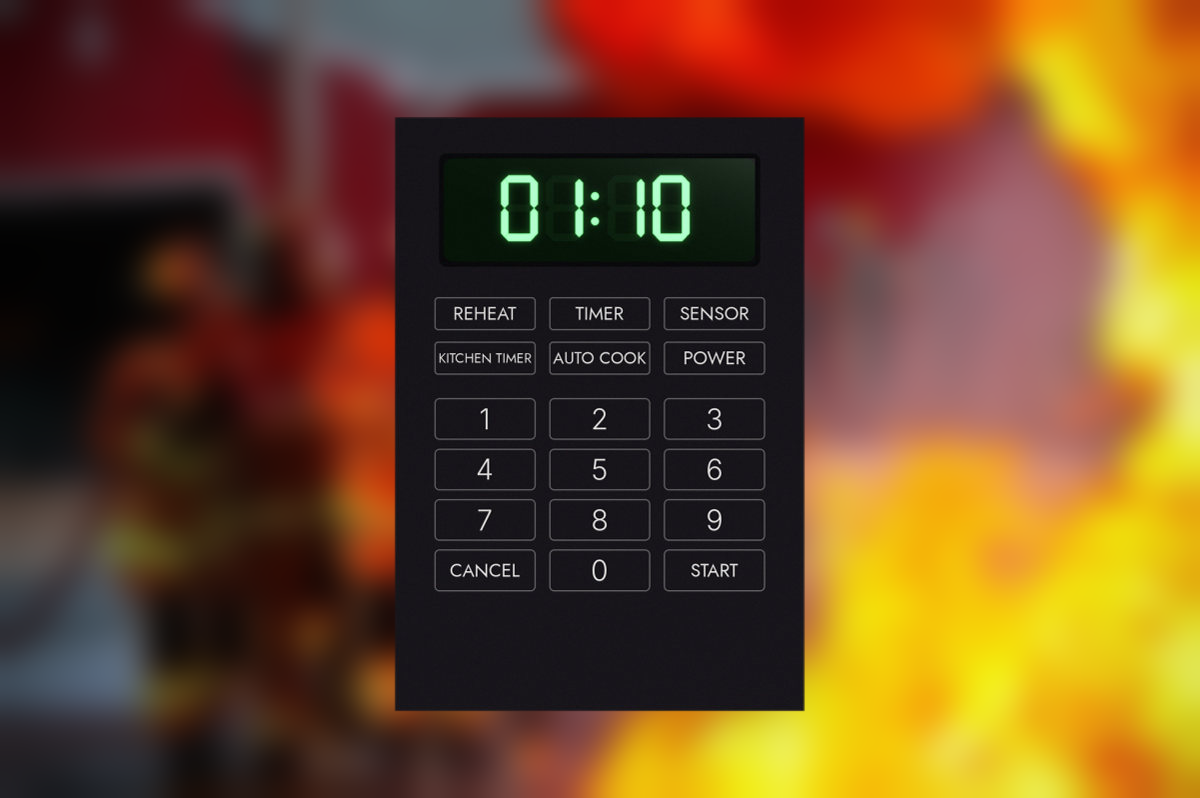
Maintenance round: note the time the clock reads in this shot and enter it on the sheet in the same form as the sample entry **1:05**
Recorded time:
**1:10**
